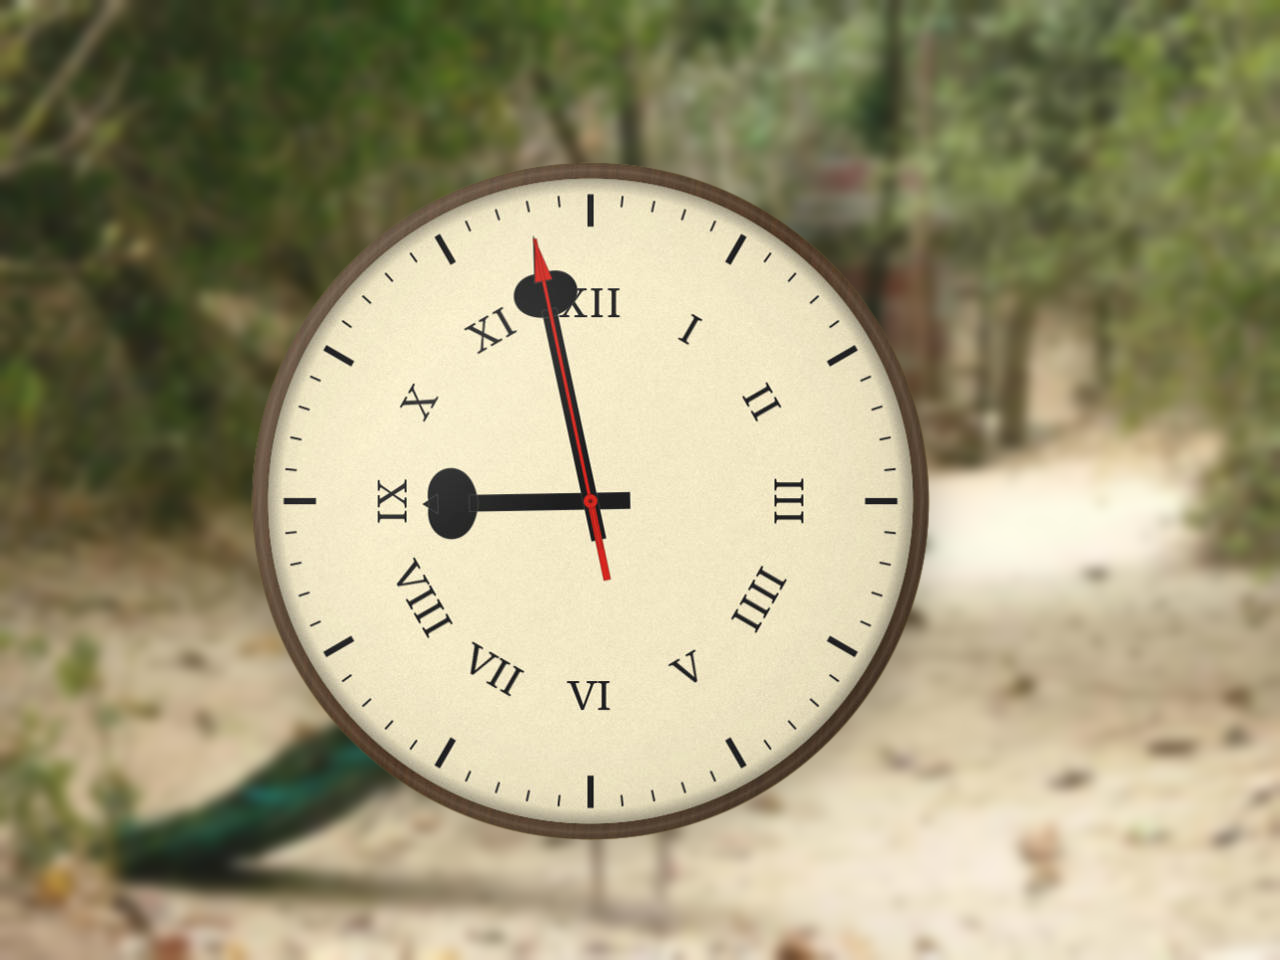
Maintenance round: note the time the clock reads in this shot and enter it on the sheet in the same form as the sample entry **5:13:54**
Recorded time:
**8:57:58**
